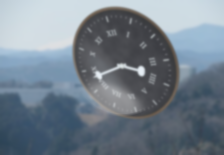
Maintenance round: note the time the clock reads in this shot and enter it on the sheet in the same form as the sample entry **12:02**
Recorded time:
**3:43**
